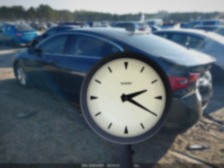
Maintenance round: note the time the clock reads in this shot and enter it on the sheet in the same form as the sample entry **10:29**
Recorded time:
**2:20**
